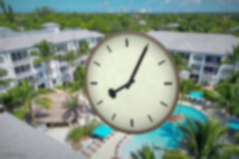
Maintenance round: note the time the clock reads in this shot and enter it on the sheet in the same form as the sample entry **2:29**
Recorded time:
**8:05**
